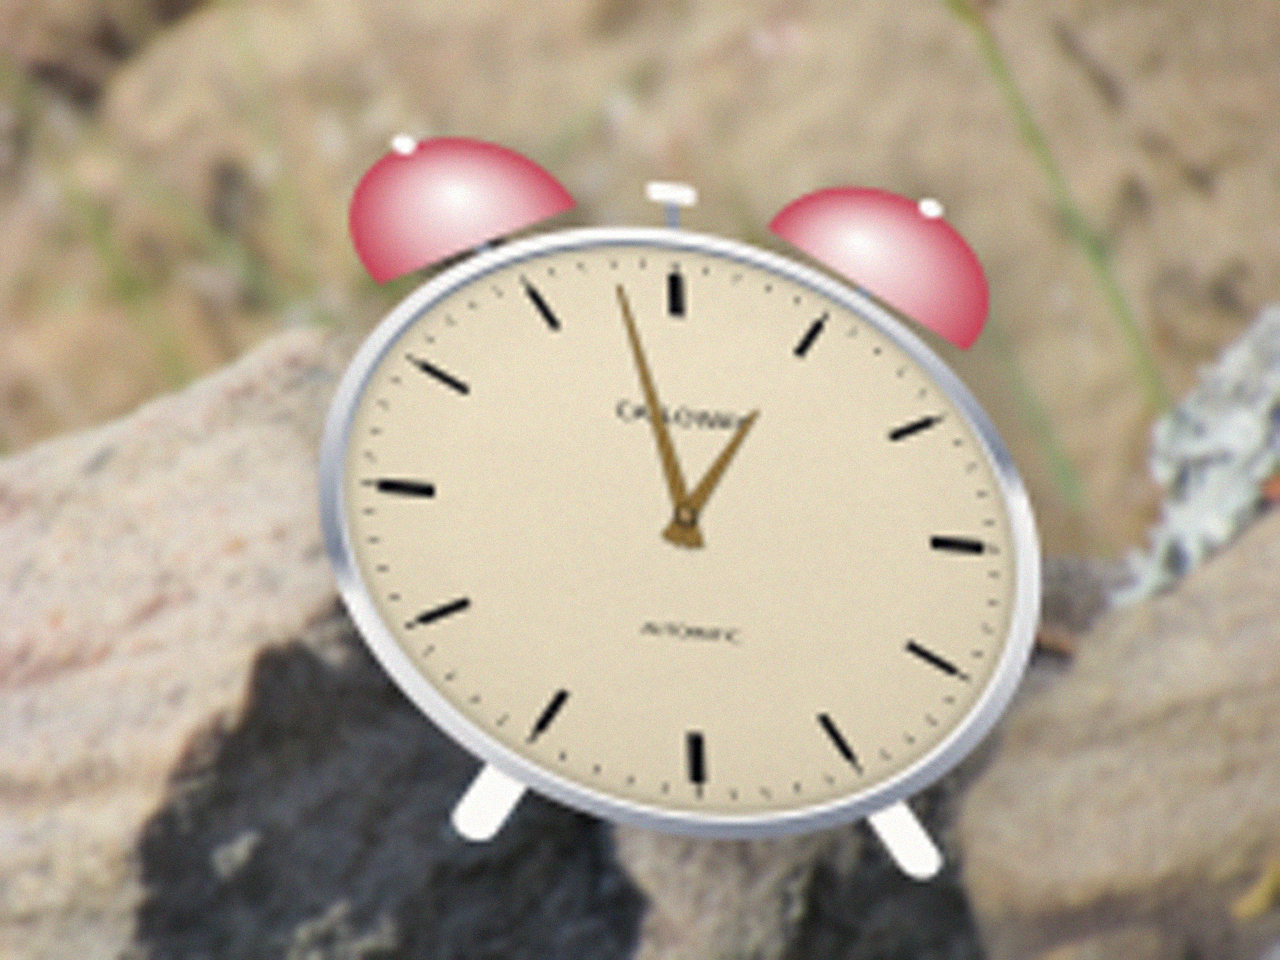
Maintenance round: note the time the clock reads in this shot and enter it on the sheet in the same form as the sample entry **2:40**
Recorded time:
**12:58**
